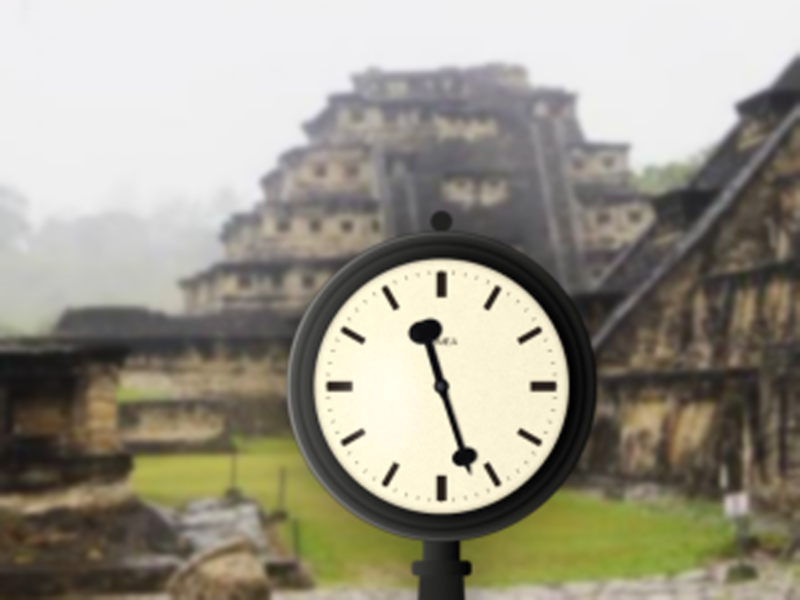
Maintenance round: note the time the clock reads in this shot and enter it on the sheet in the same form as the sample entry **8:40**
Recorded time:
**11:27**
